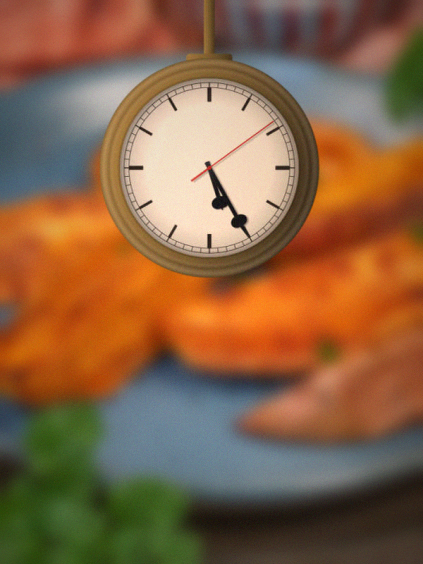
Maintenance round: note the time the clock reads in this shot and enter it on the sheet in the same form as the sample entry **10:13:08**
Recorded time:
**5:25:09**
